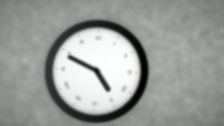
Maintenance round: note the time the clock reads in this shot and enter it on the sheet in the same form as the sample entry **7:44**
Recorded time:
**4:49**
